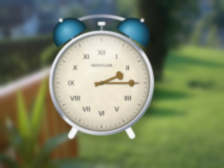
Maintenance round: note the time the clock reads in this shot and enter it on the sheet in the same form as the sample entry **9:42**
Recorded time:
**2:15**
